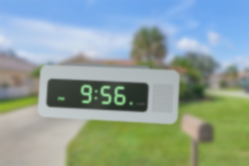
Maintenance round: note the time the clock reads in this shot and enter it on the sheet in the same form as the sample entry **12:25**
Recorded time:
**9:56**
